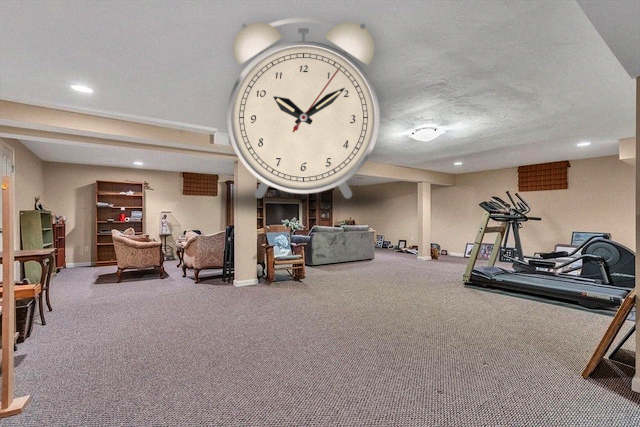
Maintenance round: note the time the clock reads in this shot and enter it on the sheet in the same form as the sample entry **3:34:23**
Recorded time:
**10:09:06**
